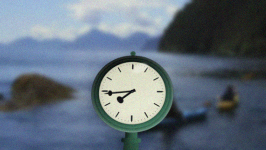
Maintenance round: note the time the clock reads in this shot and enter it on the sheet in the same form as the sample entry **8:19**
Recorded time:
**7:44**
